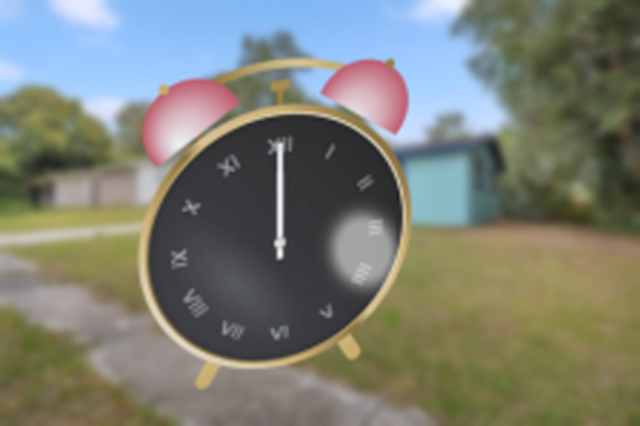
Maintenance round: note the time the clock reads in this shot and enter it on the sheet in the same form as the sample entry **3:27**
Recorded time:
**12:00**
